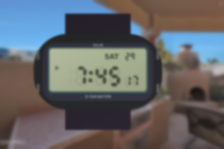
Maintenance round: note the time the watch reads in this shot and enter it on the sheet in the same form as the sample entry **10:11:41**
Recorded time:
**7:45:17**
